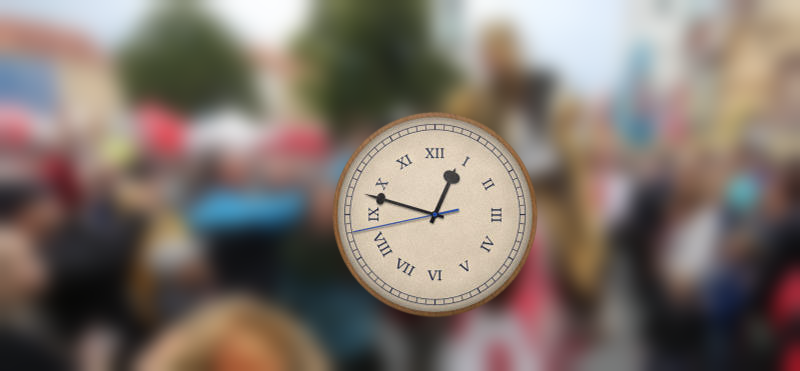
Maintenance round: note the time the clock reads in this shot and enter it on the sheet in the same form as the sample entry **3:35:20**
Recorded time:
**12:47:43**
